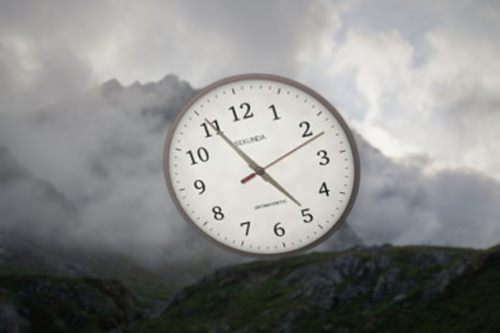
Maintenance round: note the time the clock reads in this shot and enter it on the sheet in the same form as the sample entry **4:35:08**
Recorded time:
**4:55:12**
